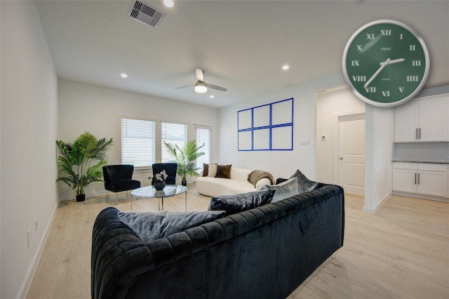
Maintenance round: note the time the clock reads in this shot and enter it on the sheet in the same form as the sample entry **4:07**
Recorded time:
**2:37**
